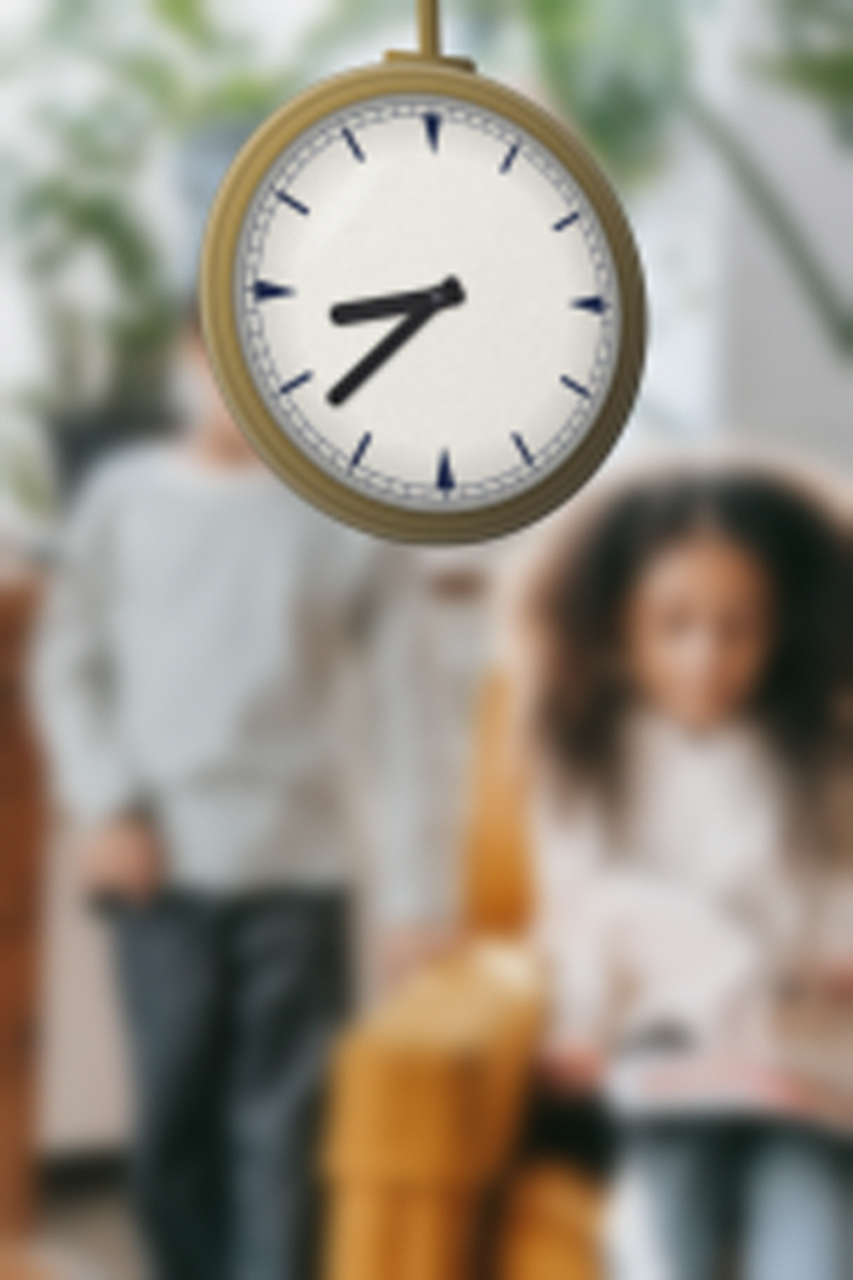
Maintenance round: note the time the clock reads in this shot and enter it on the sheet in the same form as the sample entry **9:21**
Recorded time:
**8:38**
